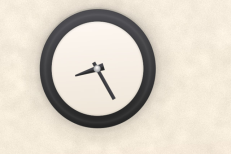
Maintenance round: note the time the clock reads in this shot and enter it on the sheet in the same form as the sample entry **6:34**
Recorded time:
**8:25**
